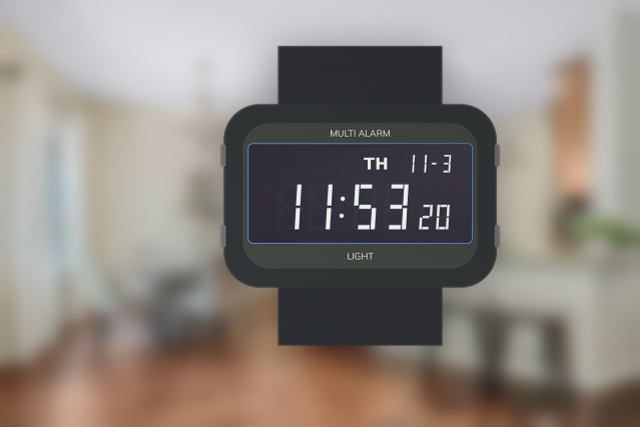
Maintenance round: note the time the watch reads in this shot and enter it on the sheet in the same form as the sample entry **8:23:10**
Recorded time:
**11:53:20**
